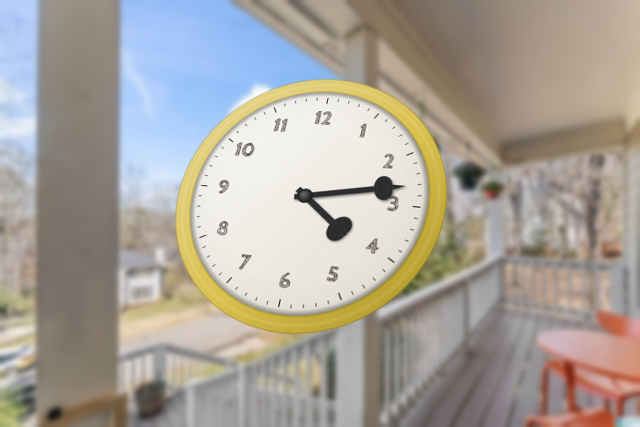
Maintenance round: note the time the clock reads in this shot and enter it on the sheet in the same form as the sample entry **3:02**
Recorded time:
**4:13**
